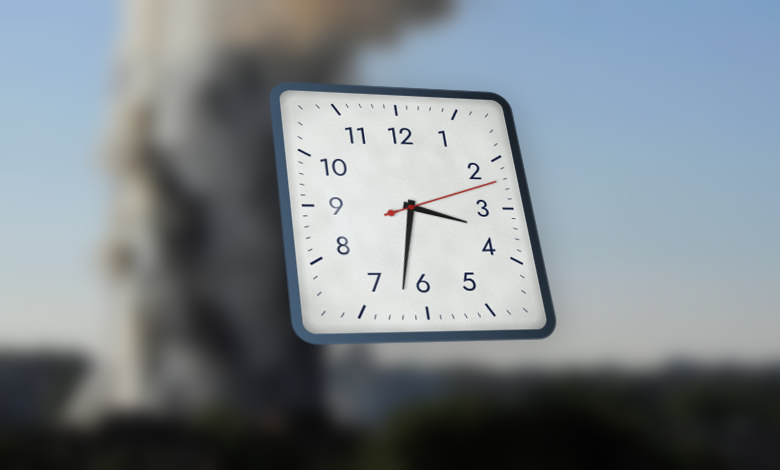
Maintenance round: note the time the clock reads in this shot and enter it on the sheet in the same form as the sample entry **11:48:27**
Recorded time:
**3:32:12**
